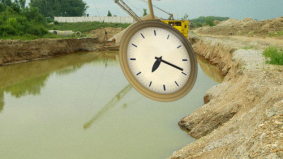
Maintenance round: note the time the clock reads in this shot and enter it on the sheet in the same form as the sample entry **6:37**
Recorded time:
**7:19**
